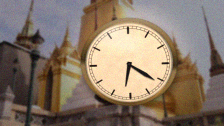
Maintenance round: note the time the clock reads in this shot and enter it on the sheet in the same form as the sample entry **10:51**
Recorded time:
**6:21**
